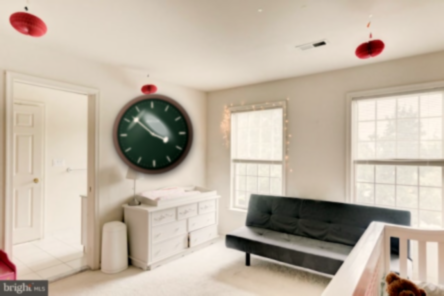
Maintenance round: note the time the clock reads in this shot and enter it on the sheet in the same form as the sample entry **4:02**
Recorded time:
**3:52**
